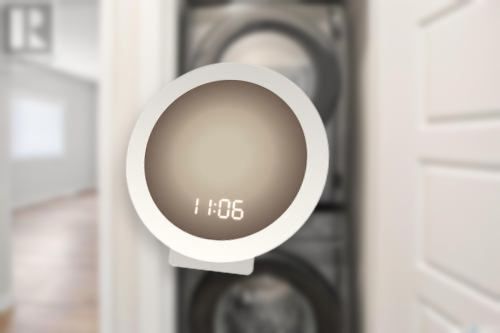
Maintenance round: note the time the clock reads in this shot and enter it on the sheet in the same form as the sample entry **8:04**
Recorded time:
**11:06**
